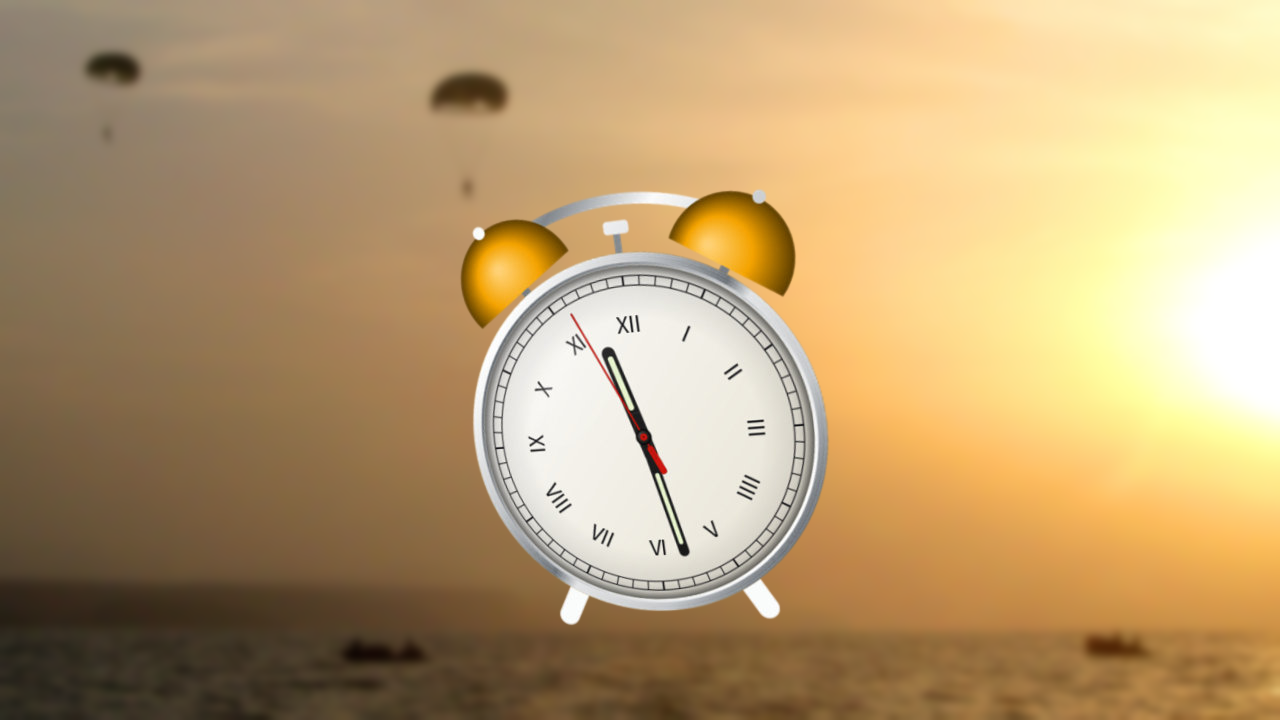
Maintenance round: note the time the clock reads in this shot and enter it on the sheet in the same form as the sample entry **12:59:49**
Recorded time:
**11:27:56**
